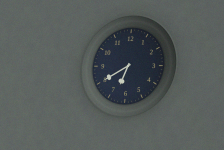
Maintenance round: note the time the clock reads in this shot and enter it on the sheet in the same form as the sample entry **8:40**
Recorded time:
**6:40**
